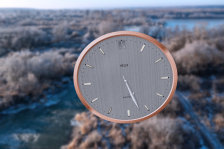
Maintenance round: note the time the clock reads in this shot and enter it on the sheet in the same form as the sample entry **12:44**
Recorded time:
**5:27**
